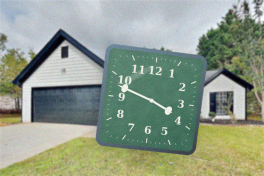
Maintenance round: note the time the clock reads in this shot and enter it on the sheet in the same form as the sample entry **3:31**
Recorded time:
**3:48**
